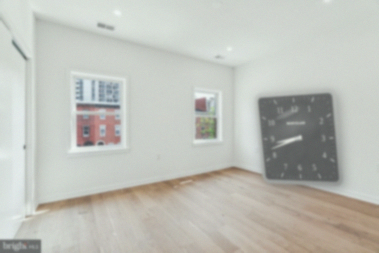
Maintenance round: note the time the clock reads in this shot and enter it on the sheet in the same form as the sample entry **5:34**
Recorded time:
**8:42**
